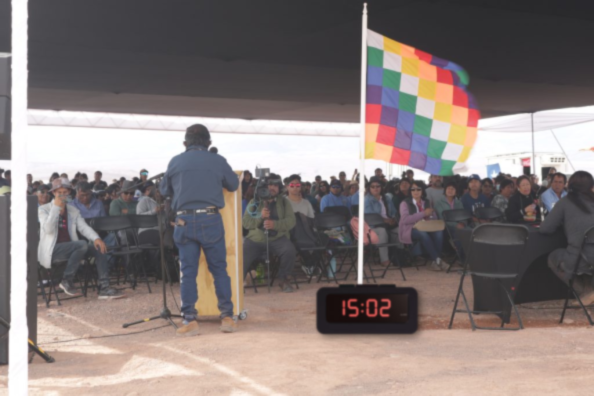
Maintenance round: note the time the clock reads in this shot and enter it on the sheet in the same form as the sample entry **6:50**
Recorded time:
**15:02**
